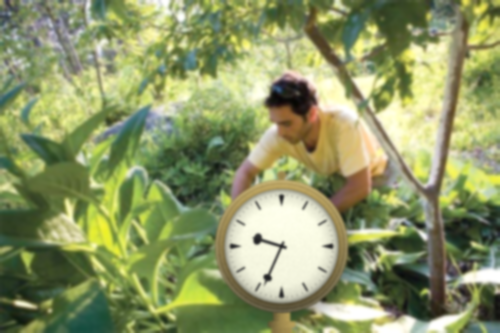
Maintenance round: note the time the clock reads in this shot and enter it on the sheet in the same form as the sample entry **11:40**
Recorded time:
**9:34**
